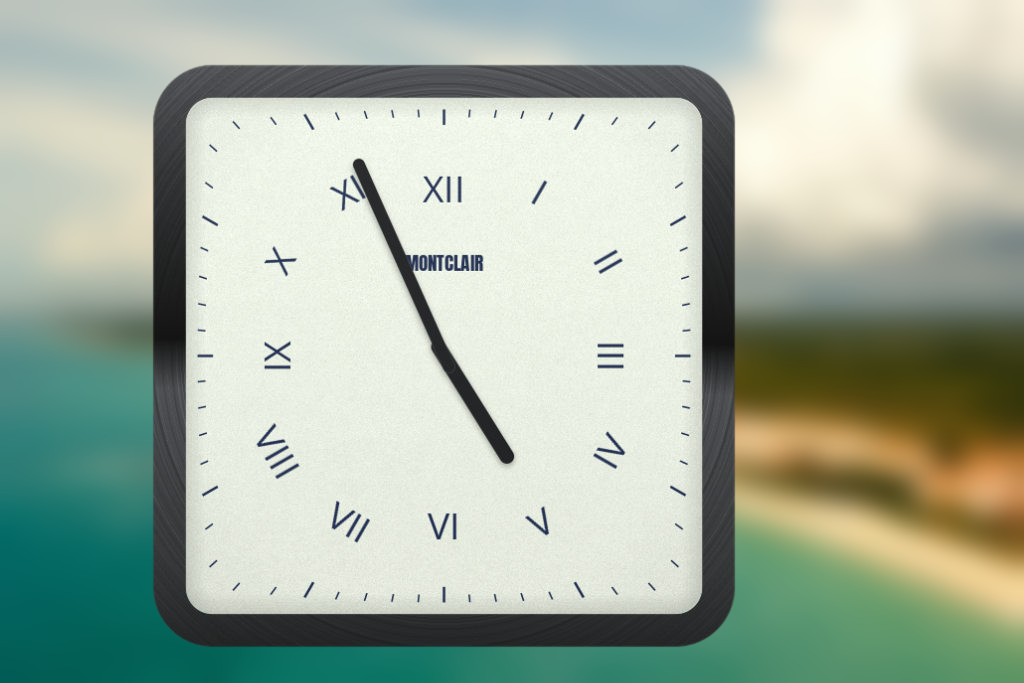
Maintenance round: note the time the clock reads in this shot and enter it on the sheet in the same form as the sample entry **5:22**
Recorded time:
**4:56**
